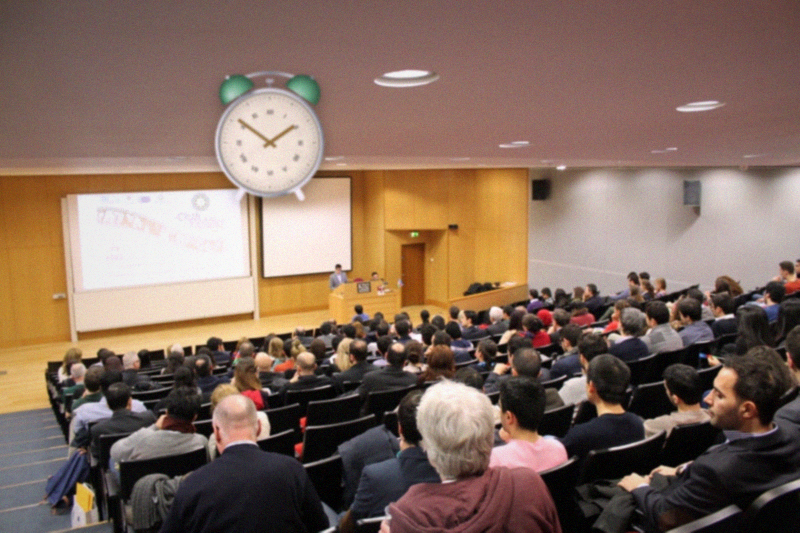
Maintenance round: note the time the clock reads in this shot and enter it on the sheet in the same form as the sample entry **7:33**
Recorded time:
**1:51**
